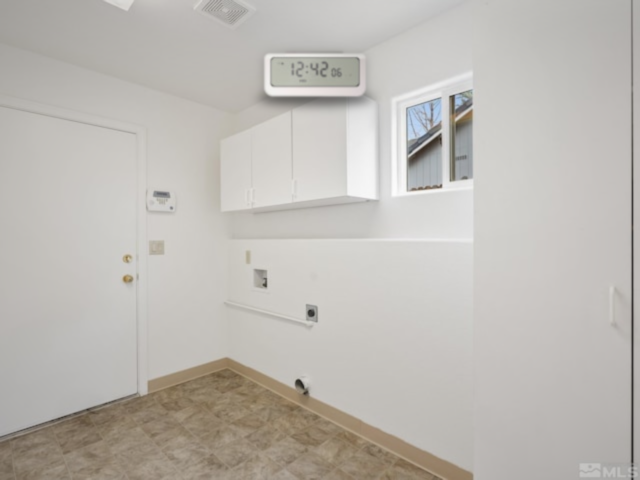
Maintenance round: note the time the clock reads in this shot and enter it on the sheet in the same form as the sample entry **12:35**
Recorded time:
**12:42**
